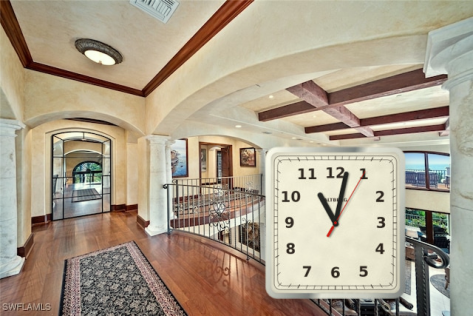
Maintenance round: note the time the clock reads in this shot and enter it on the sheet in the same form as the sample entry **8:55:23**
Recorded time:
**11:02:05**
